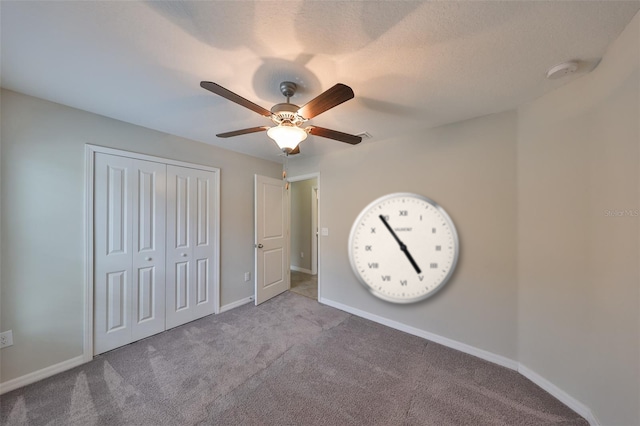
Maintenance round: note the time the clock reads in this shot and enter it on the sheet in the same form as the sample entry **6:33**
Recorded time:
**4:54**
